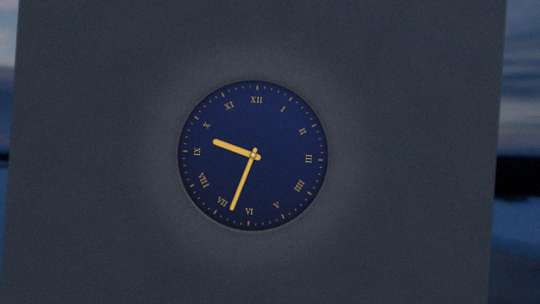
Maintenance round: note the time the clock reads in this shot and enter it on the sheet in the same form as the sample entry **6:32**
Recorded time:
**9:33**
